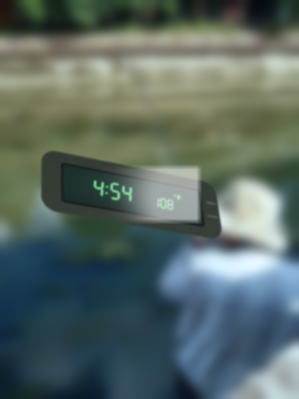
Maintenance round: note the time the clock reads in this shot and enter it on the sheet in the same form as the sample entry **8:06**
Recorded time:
**4:54**
